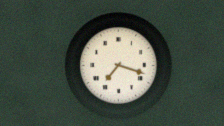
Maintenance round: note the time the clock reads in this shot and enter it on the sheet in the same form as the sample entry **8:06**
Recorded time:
**7:18**
